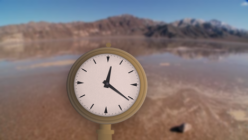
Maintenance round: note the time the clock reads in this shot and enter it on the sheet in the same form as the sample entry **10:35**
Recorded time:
**12:21**
